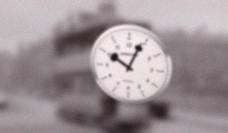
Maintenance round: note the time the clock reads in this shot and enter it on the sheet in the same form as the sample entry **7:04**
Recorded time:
**10:04**
